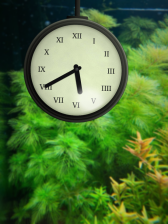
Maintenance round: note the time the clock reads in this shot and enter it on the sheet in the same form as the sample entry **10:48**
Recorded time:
**5:40**
